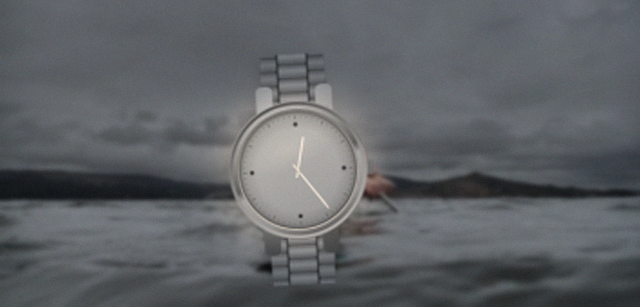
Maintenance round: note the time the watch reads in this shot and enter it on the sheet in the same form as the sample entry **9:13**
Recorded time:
**12:24**
